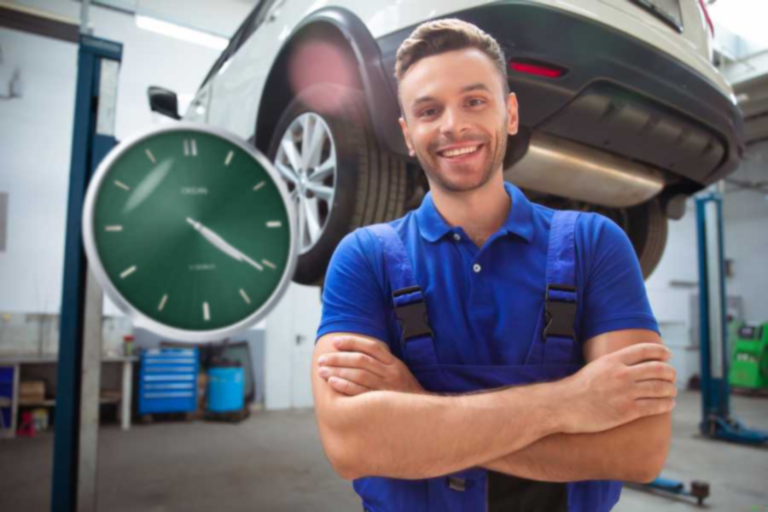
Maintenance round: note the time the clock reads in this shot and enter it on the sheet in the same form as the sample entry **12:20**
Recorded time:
**4:21**
